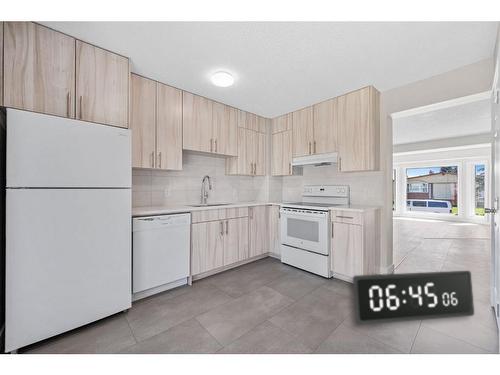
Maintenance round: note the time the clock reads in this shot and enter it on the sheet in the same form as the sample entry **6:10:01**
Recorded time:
**6:45:06**
